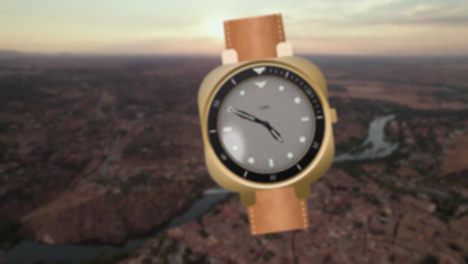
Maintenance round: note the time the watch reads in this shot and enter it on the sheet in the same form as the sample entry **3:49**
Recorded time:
**4:50**
